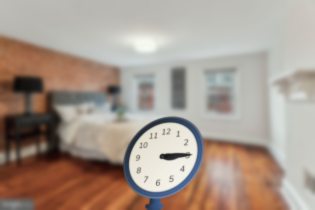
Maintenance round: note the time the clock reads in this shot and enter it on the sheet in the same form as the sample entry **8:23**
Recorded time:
**3:15**
